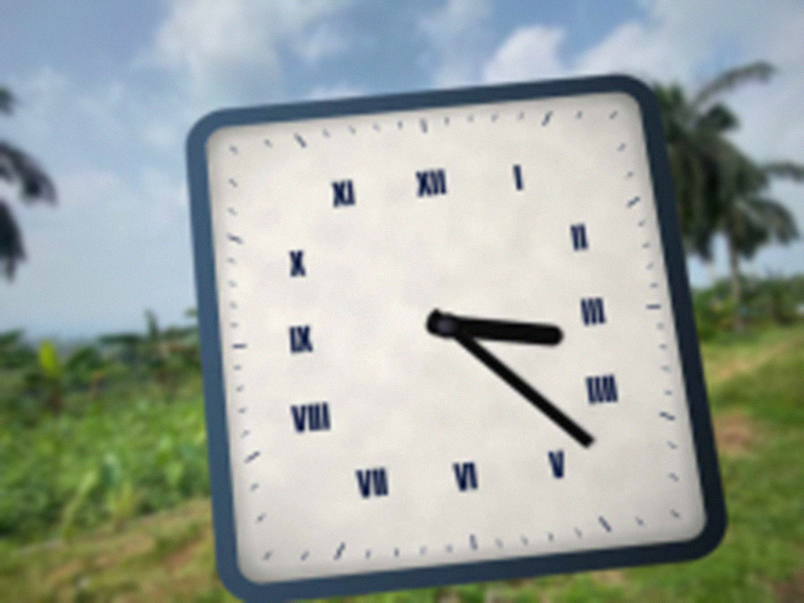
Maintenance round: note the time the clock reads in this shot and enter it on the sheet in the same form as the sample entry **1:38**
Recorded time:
**3:23**
